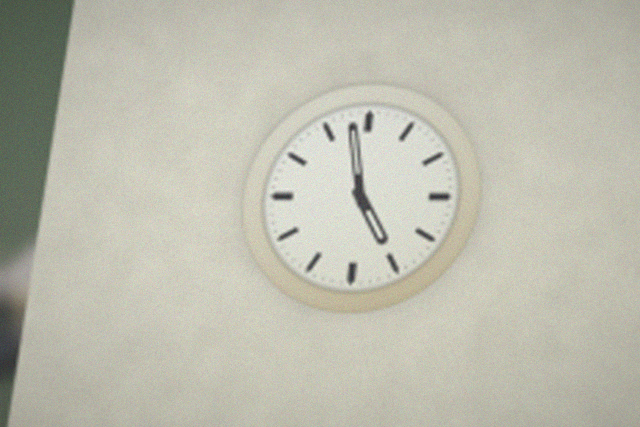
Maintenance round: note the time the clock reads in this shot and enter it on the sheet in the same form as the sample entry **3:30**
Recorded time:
**4:58**
